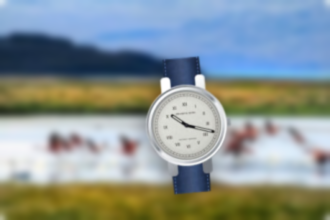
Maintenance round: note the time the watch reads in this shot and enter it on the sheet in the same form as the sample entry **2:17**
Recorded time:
**10:18**
